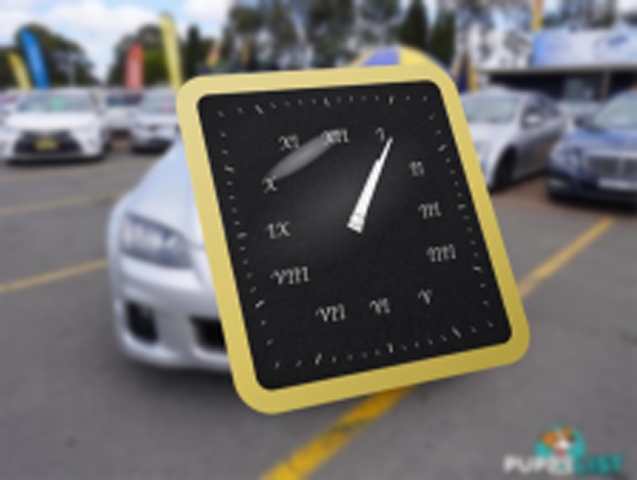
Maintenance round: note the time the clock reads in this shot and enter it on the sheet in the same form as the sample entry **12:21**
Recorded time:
**1:06**
